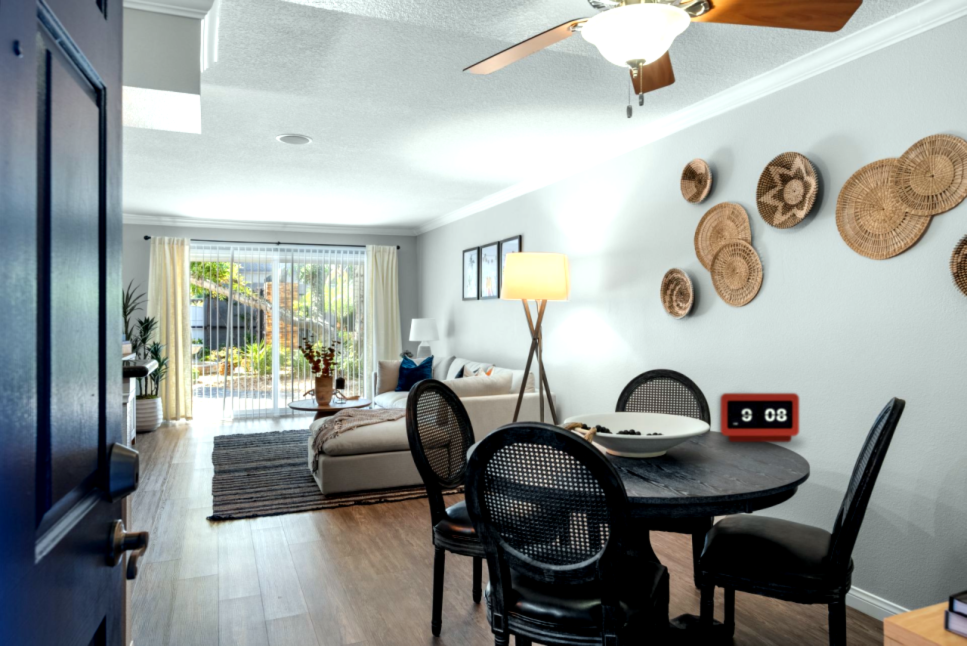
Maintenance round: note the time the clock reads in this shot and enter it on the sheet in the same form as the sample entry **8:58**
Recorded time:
**9:08**
